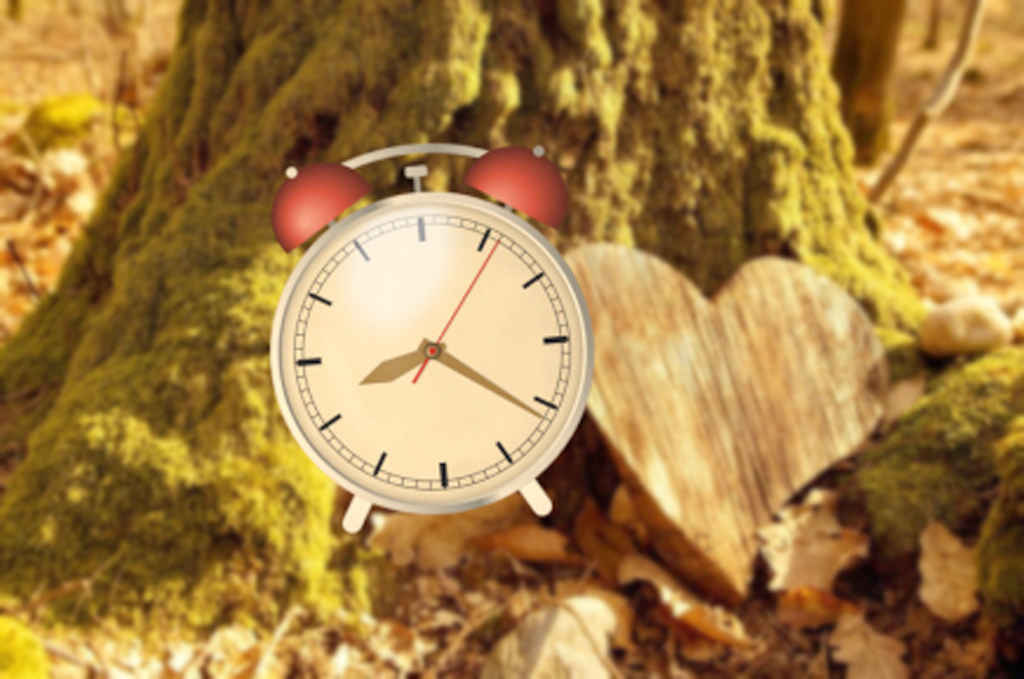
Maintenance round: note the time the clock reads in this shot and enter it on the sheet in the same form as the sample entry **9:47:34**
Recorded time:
**8:21:06**
